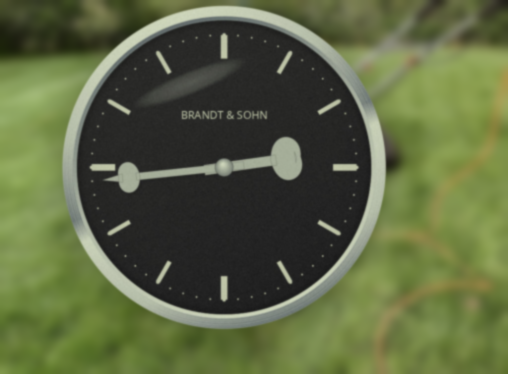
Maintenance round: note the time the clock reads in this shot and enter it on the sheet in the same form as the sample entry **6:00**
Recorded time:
**2:44**
